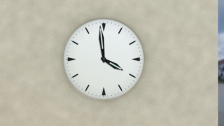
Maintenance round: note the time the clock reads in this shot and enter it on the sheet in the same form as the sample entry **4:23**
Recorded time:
**3:59**
